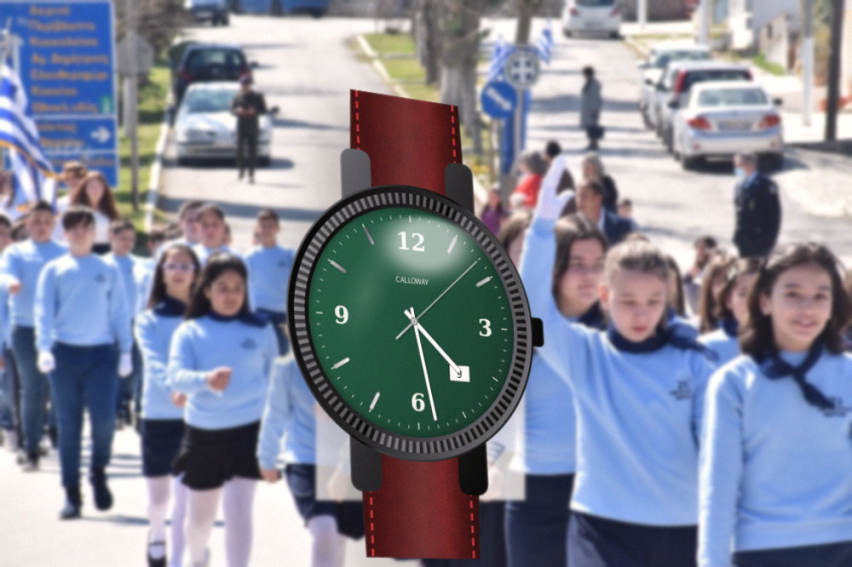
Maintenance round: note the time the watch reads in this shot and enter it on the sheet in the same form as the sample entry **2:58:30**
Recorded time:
**4:28:08**
